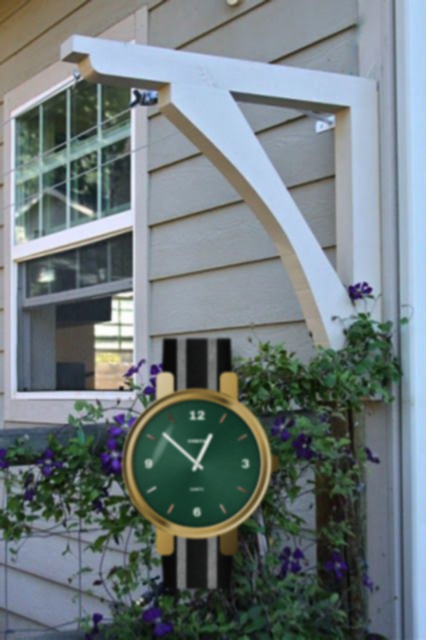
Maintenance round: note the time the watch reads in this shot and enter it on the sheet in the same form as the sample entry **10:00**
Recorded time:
**12:52**
